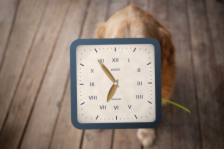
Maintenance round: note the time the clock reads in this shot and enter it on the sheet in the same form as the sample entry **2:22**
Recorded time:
**6:54**
